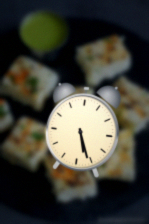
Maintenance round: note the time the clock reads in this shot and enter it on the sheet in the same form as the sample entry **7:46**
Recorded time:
**5:26**
